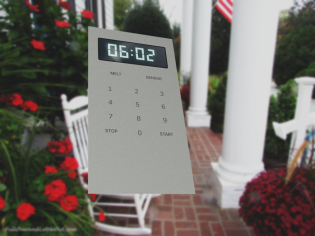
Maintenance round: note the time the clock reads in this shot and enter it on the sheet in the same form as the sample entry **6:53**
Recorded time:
**6:02**
